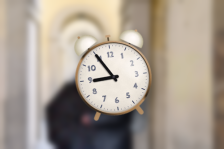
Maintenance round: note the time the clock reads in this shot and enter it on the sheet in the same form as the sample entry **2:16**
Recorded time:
**8:55**
